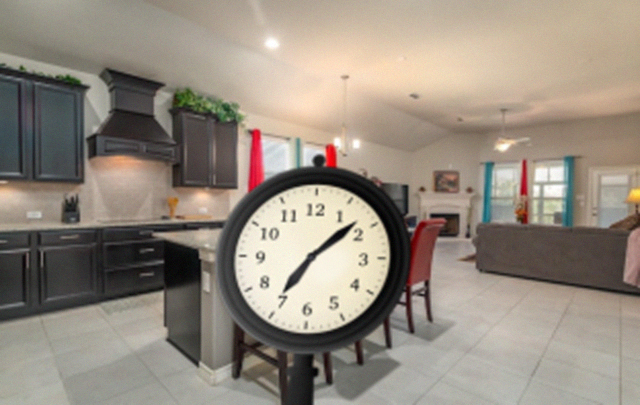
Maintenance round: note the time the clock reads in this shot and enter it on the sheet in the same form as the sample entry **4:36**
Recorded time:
**7:08**
